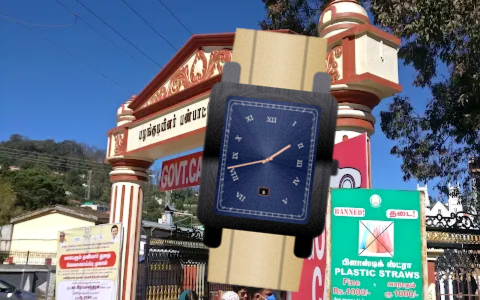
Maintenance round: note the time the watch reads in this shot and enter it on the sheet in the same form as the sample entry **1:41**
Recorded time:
**1:42**
